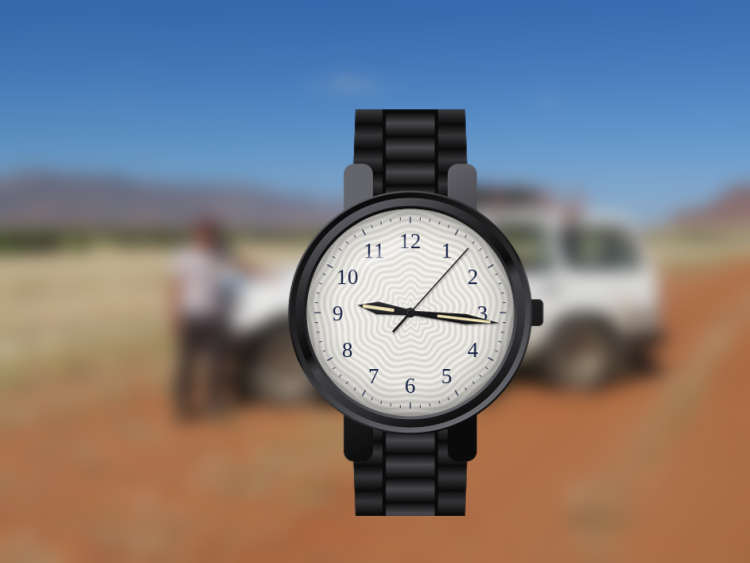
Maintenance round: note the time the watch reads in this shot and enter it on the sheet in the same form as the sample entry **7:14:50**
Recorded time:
**9:16:07**
